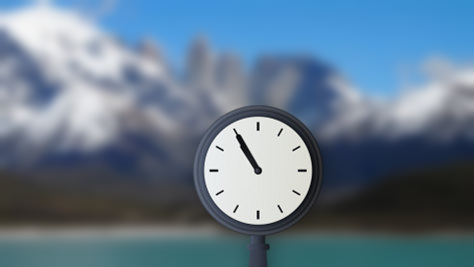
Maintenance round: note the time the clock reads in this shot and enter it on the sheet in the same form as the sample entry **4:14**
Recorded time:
**10:55**
